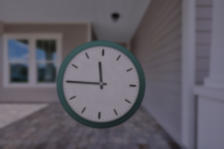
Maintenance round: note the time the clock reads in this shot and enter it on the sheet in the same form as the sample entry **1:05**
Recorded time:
**11:45**
